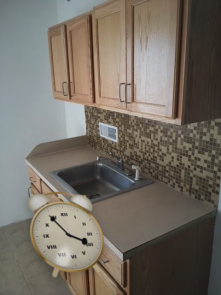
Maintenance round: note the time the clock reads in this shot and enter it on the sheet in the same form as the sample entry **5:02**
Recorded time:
**3:54**
